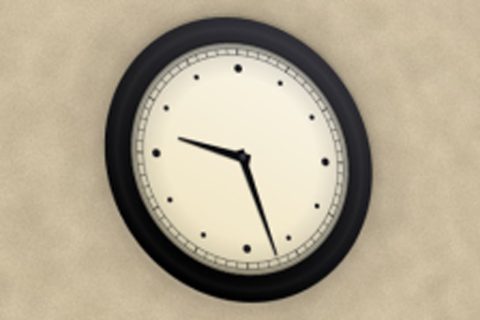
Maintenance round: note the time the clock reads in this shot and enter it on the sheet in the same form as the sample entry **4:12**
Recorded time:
**9:27**
